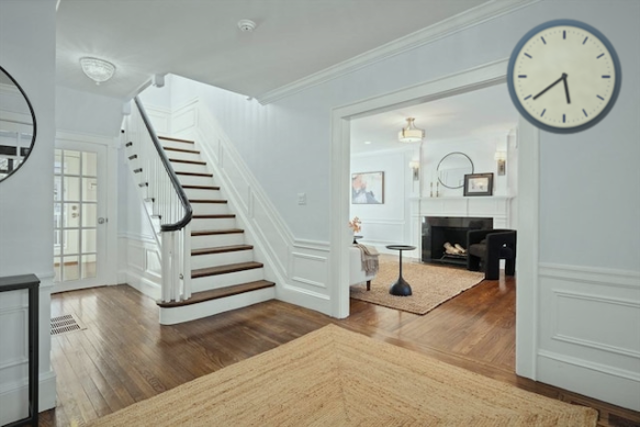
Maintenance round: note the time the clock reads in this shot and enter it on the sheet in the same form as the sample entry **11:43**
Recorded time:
**5:39**
